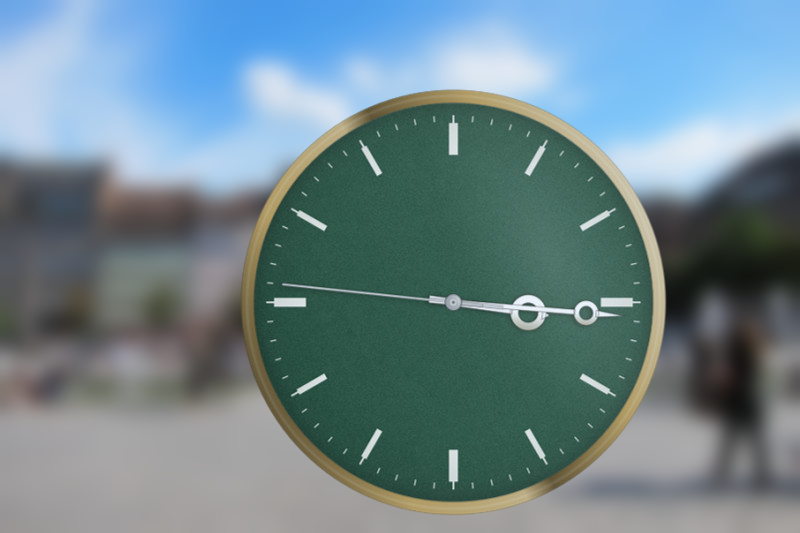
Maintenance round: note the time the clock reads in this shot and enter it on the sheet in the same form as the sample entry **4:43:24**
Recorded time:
**3:15:46**
